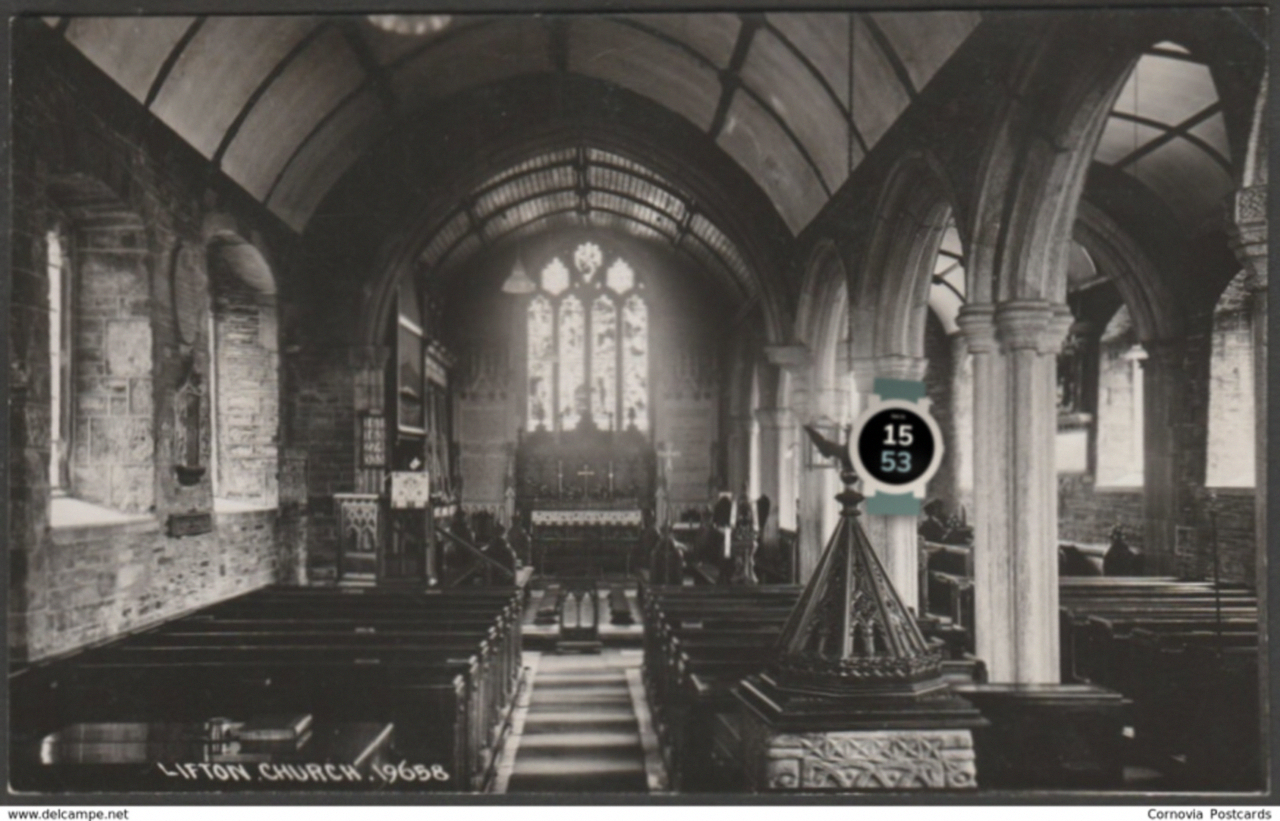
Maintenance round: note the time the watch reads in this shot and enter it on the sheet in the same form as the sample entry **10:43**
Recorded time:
**15:53**
